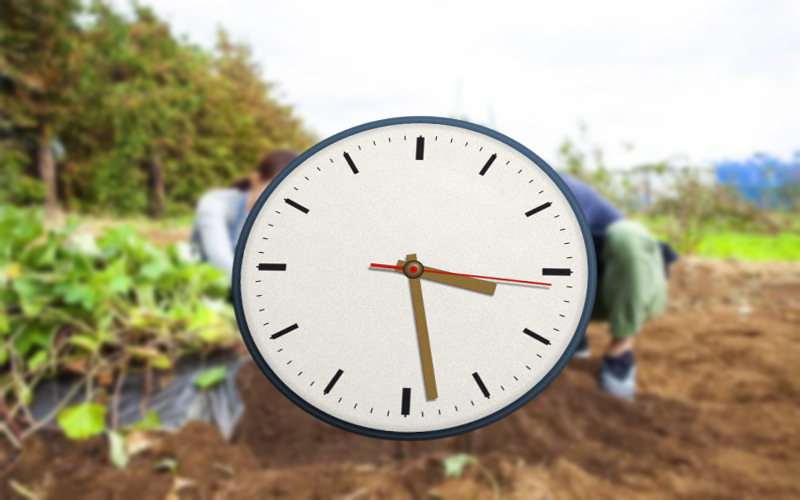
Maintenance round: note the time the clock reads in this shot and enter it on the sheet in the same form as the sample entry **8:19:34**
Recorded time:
**3:28:16**
